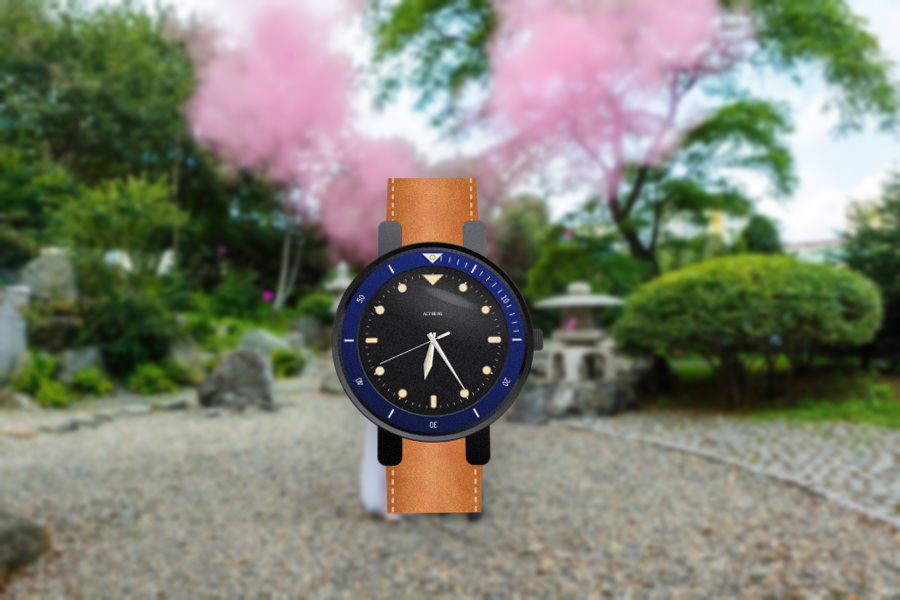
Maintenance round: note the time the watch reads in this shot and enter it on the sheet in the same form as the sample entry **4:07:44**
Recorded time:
**6:24:41**
